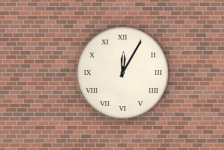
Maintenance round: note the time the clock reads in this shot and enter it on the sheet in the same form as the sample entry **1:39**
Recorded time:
**12:05**
